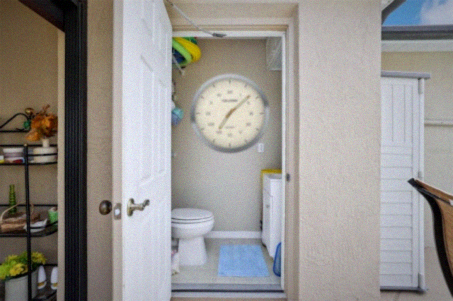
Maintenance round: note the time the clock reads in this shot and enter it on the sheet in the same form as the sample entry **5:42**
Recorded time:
**7:08**
